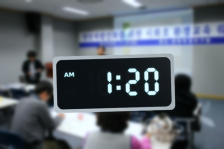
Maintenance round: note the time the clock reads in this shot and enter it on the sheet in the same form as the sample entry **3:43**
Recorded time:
**1:20**
